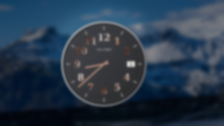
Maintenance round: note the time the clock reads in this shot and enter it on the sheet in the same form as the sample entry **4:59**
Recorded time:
**8:38**
